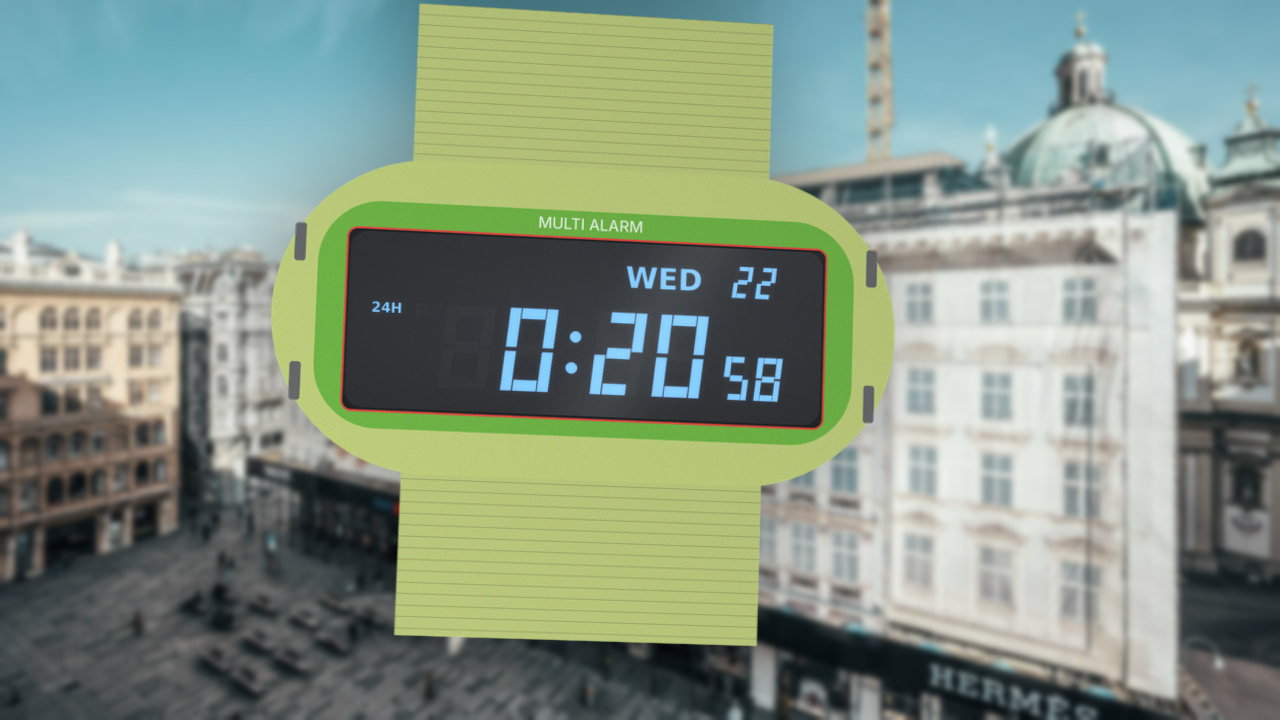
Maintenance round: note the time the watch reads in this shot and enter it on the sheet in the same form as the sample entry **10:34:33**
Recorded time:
**0:20:58**
